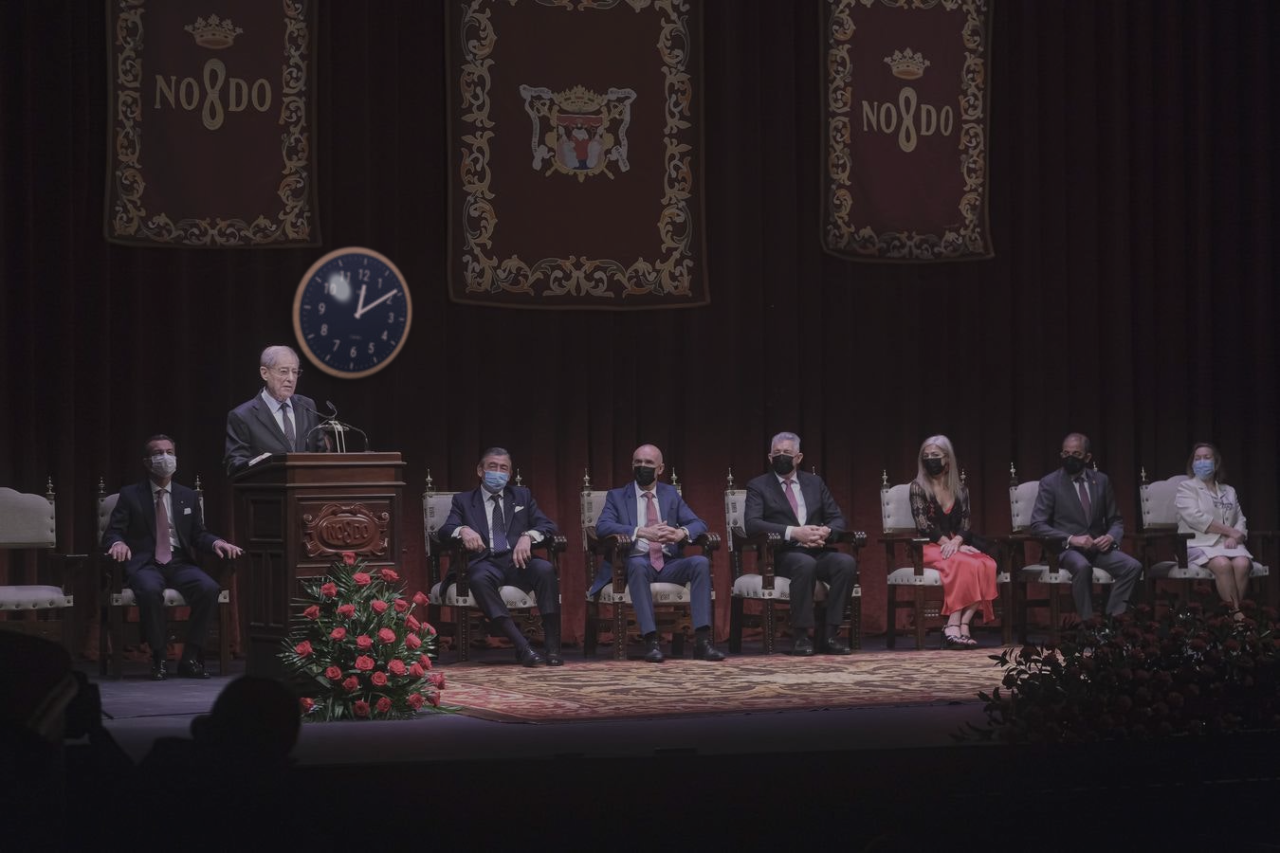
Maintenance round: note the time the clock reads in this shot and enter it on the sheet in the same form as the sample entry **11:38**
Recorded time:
**12:09**
